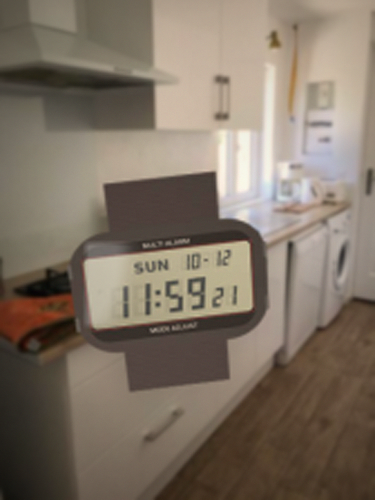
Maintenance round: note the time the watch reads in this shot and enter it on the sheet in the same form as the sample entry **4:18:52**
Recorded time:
**11:59:21**
